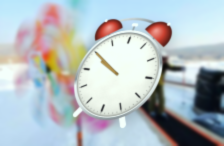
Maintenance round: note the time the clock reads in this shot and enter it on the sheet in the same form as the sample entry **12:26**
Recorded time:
**9:50**
